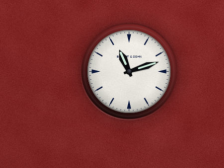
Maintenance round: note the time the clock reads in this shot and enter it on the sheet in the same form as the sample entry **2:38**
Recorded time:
**11:12**
